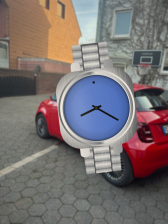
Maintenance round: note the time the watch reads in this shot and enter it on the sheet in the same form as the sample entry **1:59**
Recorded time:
**8:21**
